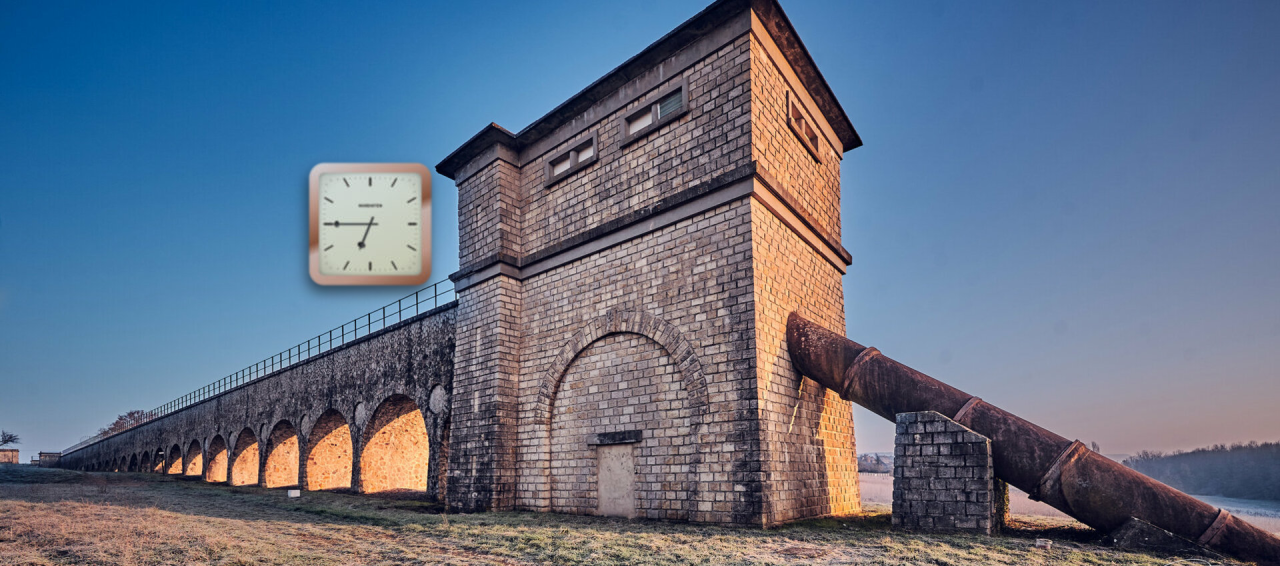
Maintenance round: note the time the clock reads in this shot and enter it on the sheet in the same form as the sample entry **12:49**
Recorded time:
**6:45**
